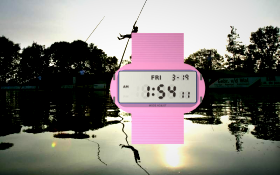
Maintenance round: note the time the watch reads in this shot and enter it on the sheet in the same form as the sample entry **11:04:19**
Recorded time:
**1:54:11**
